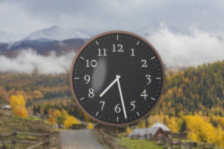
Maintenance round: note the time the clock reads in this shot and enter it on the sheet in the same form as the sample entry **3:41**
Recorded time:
**7:28**
